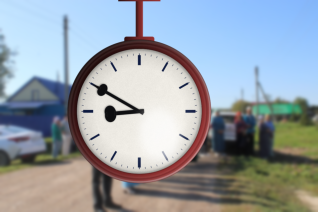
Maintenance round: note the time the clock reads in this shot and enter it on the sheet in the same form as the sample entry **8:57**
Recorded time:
**8:50**
